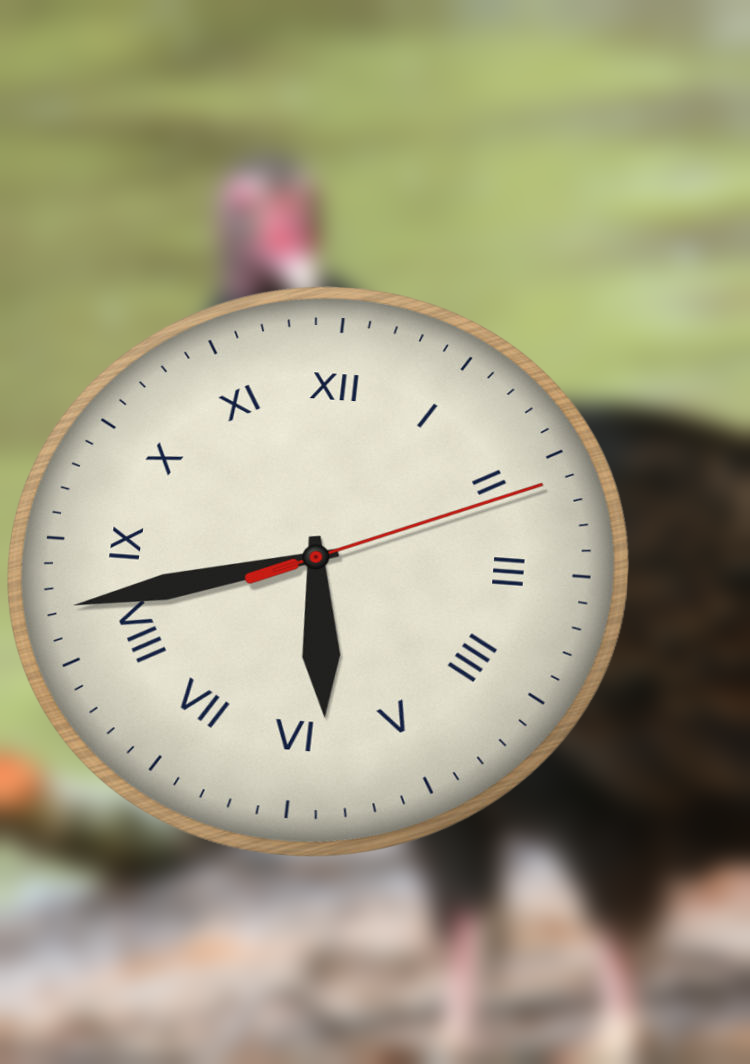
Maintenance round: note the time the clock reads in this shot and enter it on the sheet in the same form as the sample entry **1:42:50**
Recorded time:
**5:42:11**
